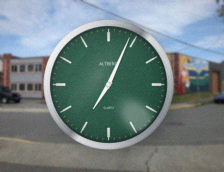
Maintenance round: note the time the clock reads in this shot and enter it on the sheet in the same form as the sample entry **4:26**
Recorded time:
**7:04**
